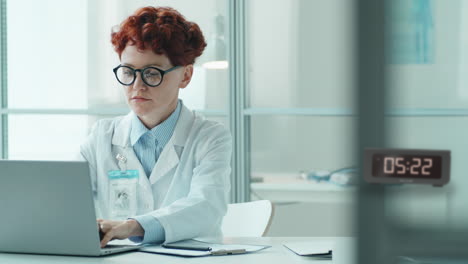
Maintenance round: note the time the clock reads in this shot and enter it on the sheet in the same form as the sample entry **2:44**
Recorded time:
**5:22**
